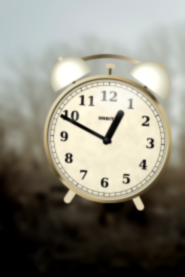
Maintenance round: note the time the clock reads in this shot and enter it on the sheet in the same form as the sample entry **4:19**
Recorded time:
**12:49**
